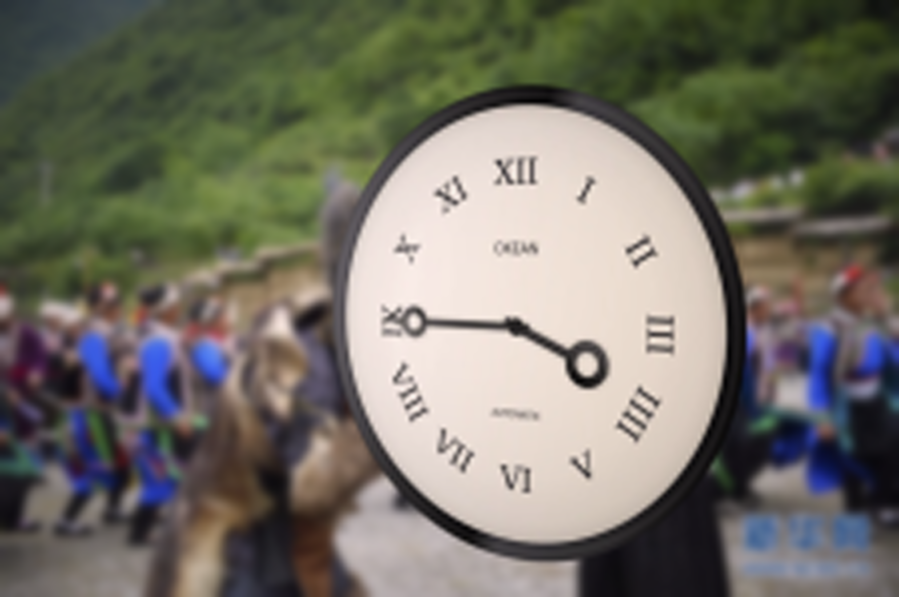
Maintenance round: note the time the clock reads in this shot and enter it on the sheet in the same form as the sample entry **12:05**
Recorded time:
**3:45**
